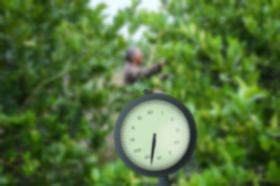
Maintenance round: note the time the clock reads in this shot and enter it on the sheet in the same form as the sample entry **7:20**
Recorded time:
**6:33**
